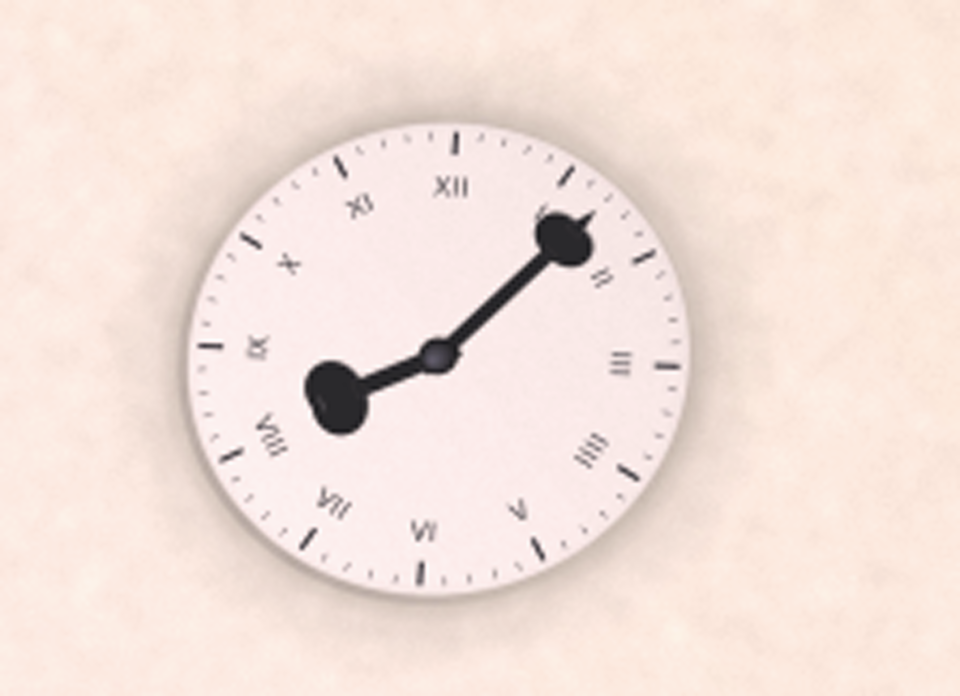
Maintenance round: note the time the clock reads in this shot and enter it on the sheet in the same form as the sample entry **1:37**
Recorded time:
**8:07**
